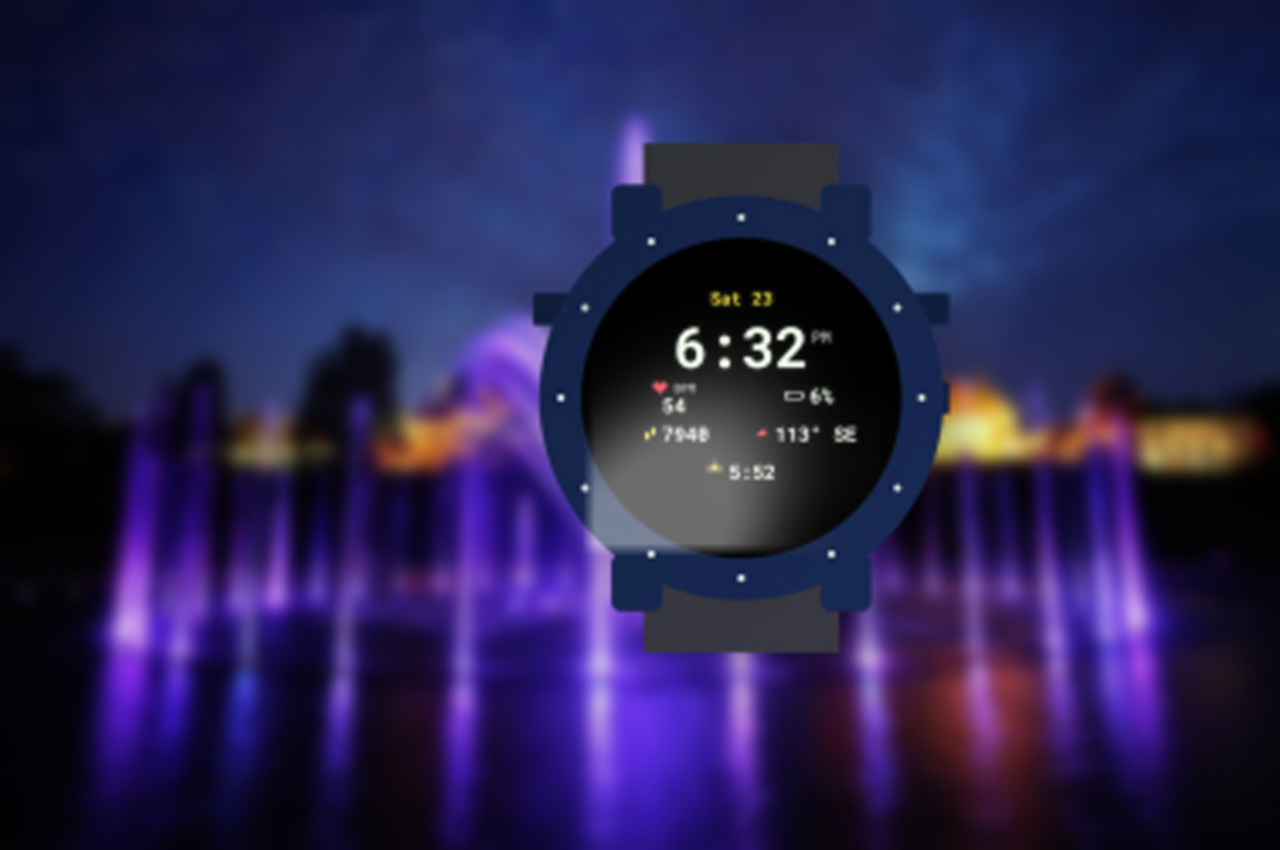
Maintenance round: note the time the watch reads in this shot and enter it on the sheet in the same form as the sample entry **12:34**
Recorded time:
**6:32**
